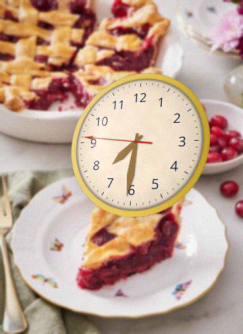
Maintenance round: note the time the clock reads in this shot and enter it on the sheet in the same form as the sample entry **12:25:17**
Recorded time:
**7:30:46**
